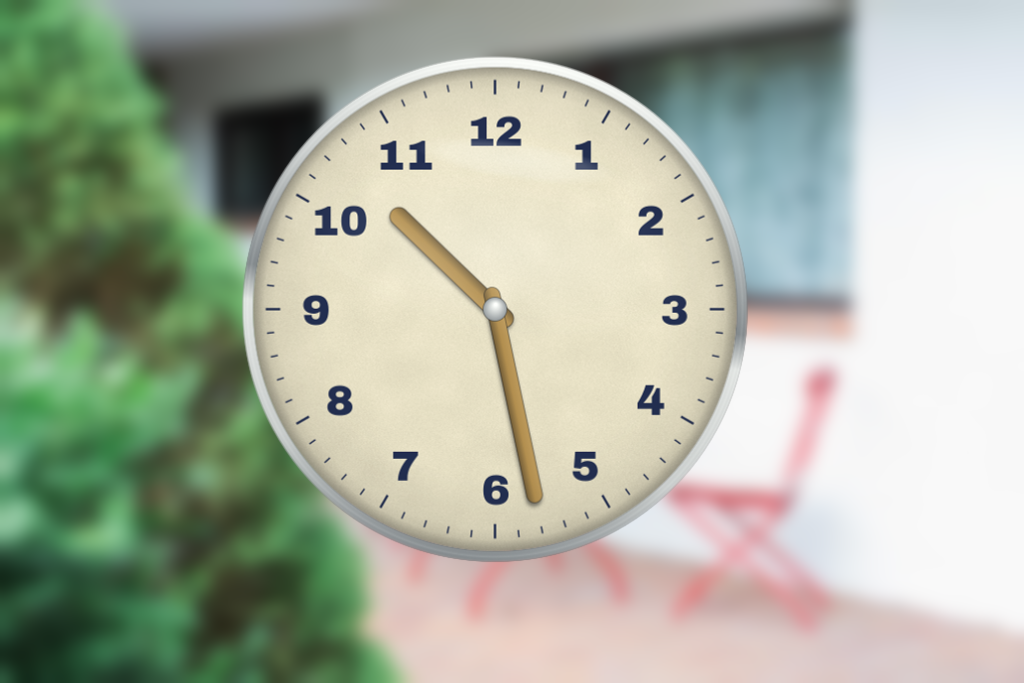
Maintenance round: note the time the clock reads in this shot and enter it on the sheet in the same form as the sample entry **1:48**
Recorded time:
**10:28**
